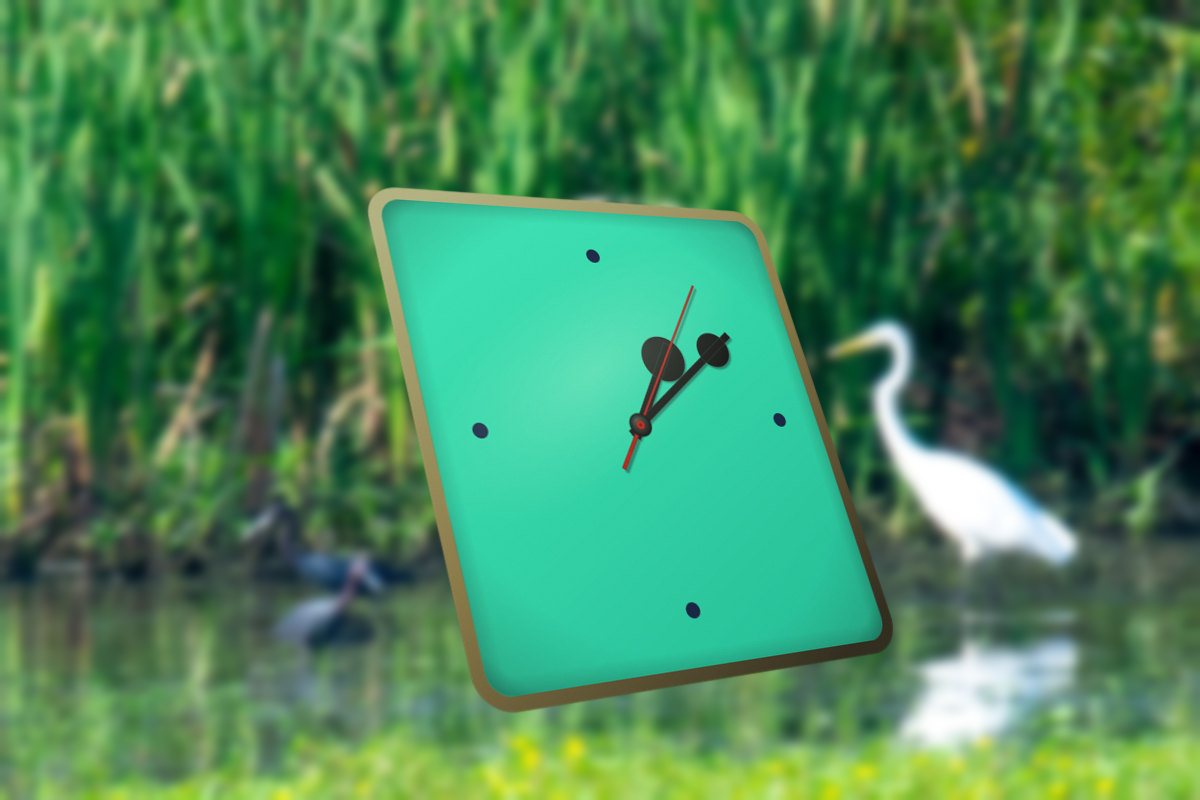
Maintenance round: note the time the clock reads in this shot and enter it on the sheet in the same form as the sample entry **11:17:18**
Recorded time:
**1:09:06**
